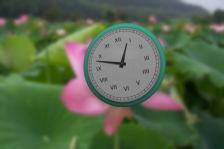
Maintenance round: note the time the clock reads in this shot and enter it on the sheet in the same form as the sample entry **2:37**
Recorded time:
**12:48**
